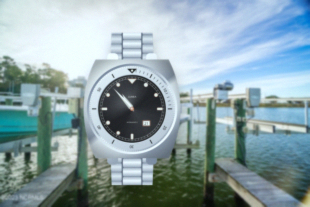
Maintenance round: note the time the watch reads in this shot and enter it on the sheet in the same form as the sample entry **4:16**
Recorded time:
**10:53**
